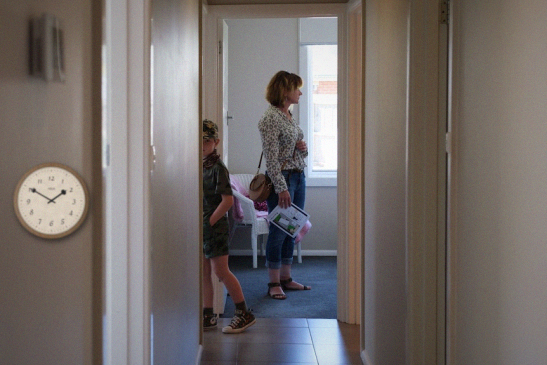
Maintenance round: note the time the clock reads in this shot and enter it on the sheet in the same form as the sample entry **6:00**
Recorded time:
**1:50**
